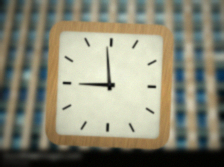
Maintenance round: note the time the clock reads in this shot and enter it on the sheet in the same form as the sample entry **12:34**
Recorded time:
**8:59**
